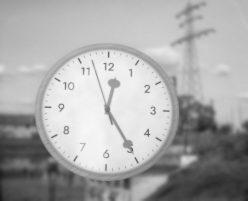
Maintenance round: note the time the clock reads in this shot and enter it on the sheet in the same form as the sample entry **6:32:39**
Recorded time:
**12:24:57**
